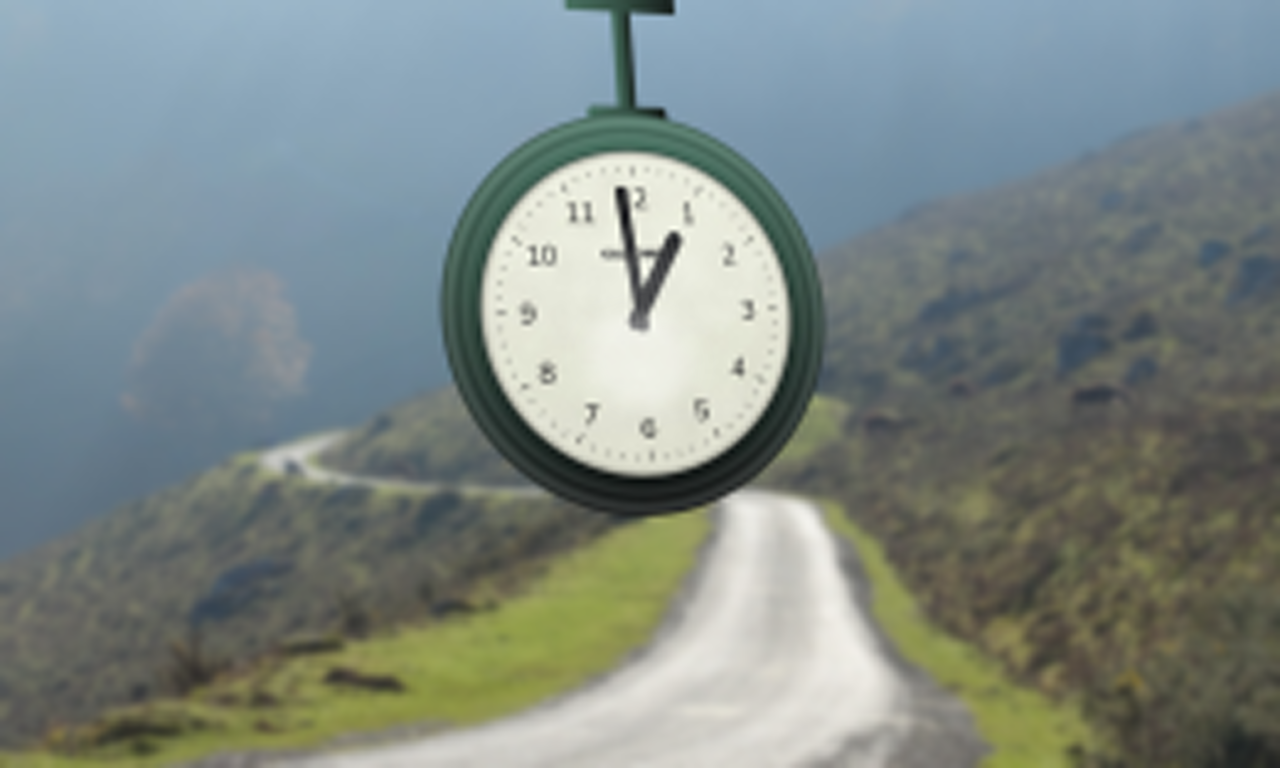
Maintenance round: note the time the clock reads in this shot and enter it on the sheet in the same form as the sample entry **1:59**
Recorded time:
**12:59**
